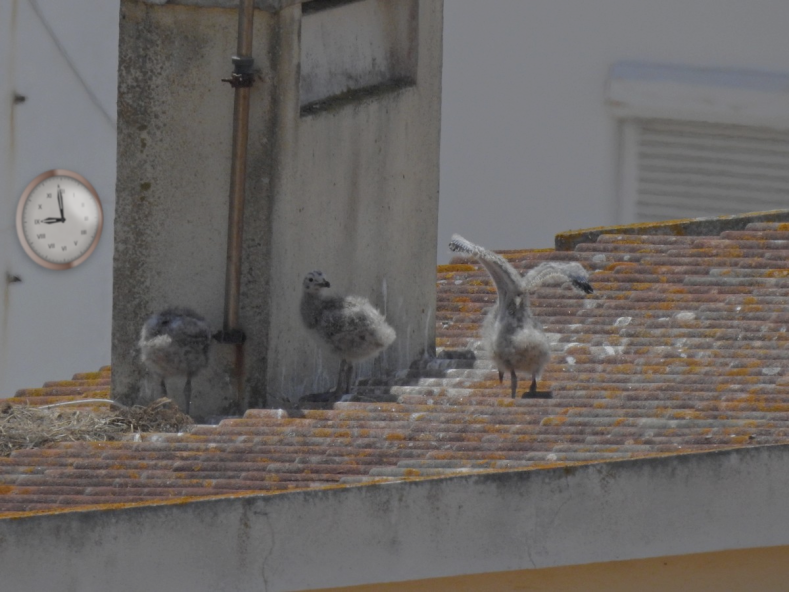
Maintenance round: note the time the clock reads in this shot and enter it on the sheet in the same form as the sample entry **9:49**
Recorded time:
**8:59**
